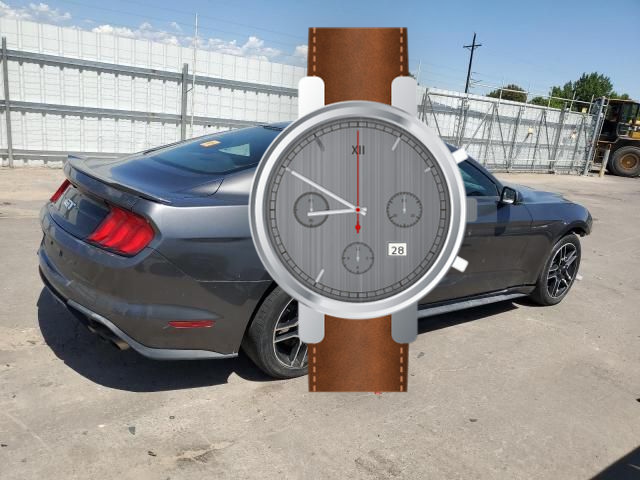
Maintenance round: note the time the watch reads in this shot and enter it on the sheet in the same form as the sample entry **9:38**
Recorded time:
**8:50**
